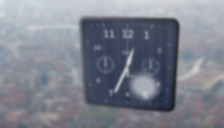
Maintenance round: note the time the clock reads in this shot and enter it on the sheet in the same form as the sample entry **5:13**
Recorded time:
**12:34**
